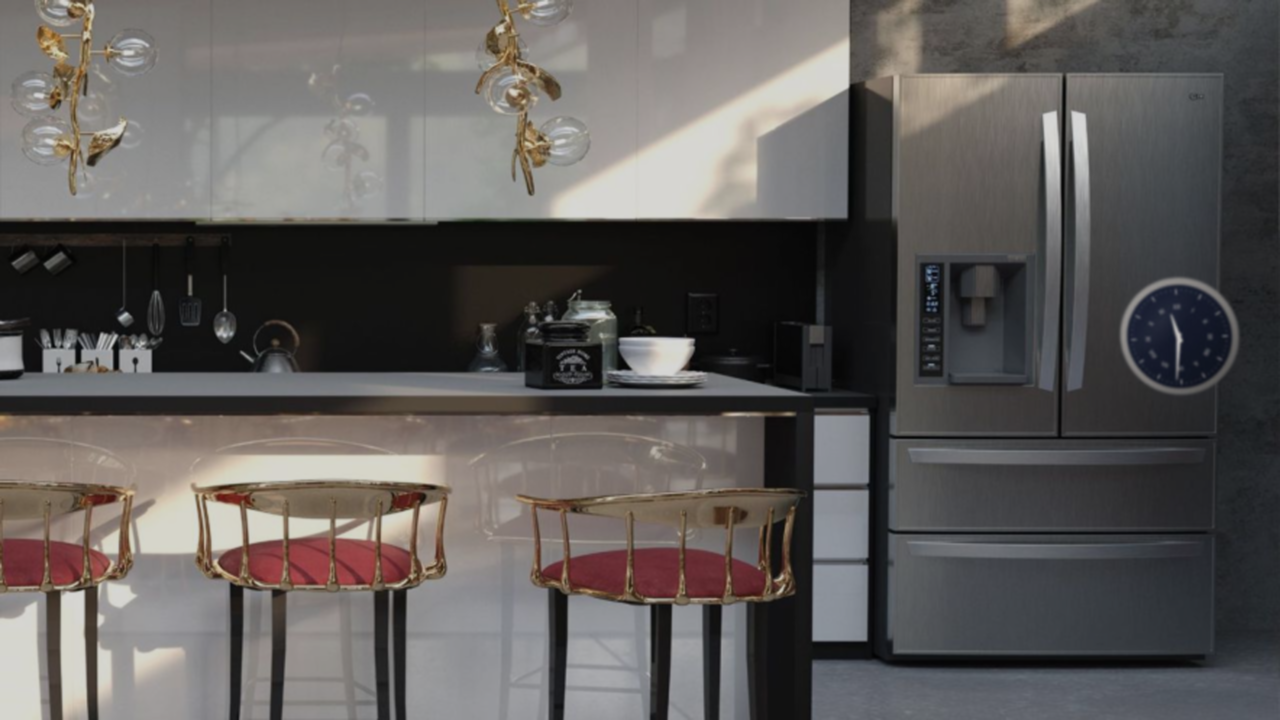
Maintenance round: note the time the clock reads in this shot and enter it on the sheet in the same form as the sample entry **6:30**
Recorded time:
**11:31**
